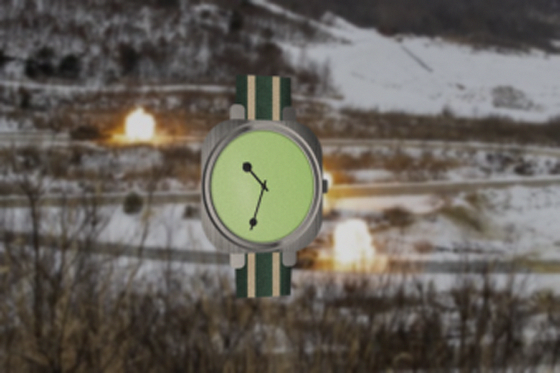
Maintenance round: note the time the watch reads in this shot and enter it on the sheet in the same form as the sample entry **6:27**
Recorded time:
**10:33**
